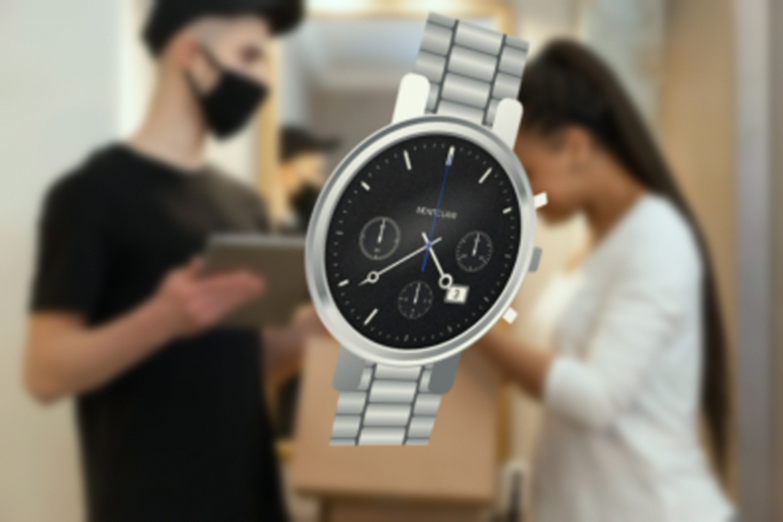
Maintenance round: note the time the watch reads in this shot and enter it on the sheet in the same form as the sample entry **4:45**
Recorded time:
**4:39**
